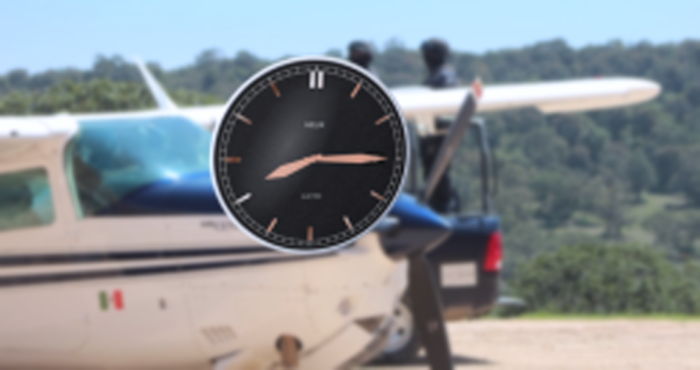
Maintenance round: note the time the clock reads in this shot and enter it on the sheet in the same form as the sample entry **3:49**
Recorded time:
**8:15**
